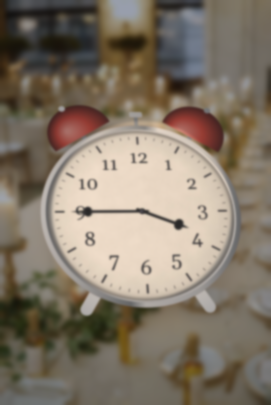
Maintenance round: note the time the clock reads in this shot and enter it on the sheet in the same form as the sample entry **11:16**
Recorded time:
**3:45**
